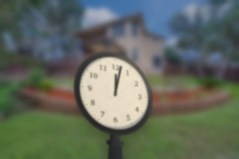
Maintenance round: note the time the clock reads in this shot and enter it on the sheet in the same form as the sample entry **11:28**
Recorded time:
**12:02**
